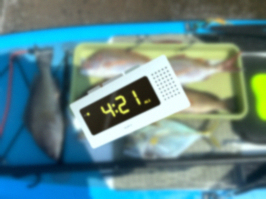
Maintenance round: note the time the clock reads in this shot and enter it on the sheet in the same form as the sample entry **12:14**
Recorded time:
**4:21**
